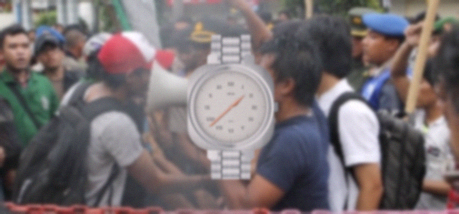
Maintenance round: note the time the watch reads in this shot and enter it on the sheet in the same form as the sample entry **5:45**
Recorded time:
**1:38**
